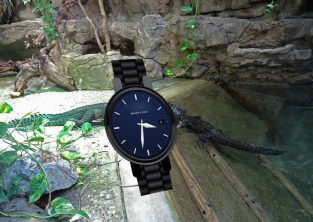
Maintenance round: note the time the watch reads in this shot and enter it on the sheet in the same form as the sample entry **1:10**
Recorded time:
**3:32**
